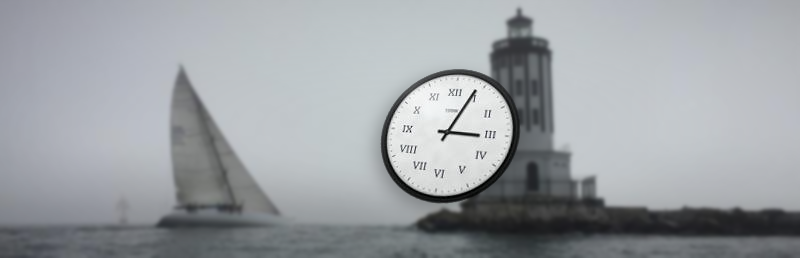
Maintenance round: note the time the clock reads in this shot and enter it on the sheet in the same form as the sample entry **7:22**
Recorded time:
**3:04**
